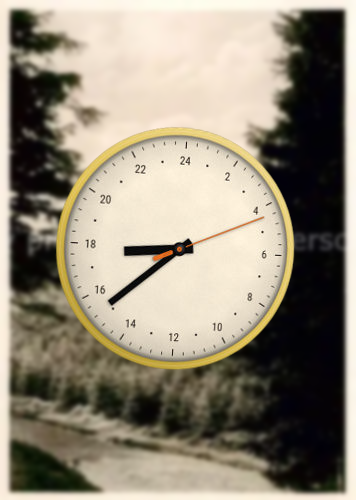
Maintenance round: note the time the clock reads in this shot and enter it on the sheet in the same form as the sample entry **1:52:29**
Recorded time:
**17:38:11**
